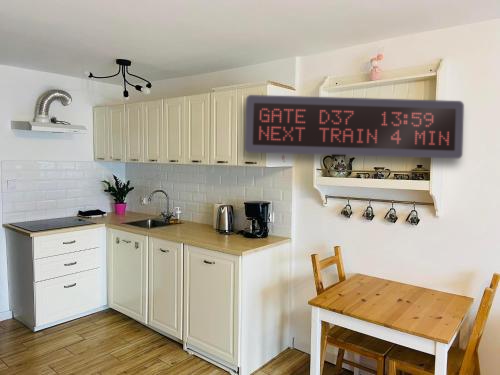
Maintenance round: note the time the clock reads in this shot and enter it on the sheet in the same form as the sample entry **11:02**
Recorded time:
**13:59**
